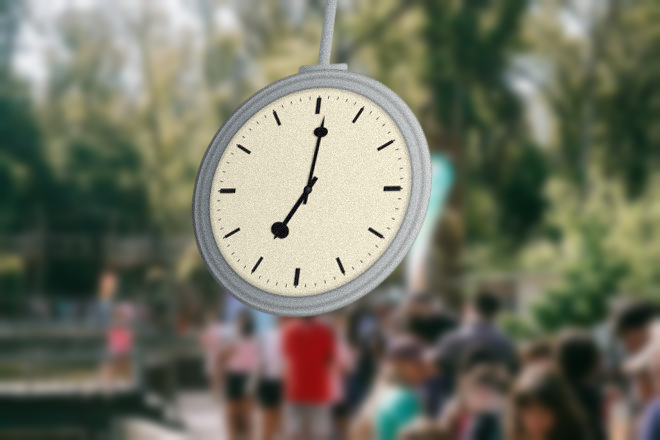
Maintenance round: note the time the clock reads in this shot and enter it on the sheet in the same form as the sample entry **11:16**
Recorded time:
**7:01**
